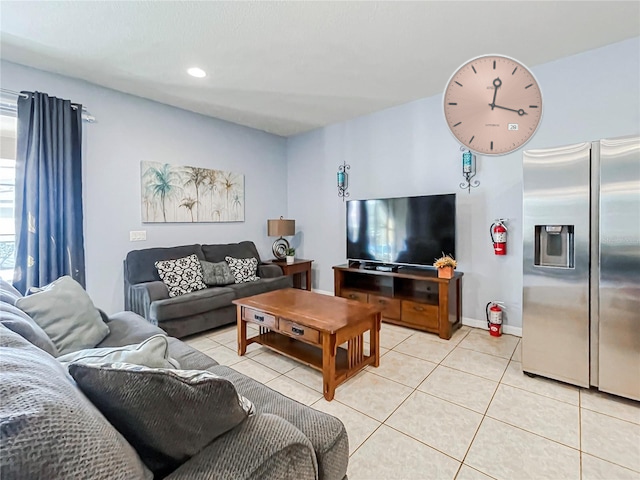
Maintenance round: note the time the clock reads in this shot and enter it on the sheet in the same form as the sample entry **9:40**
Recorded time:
**12:17**
